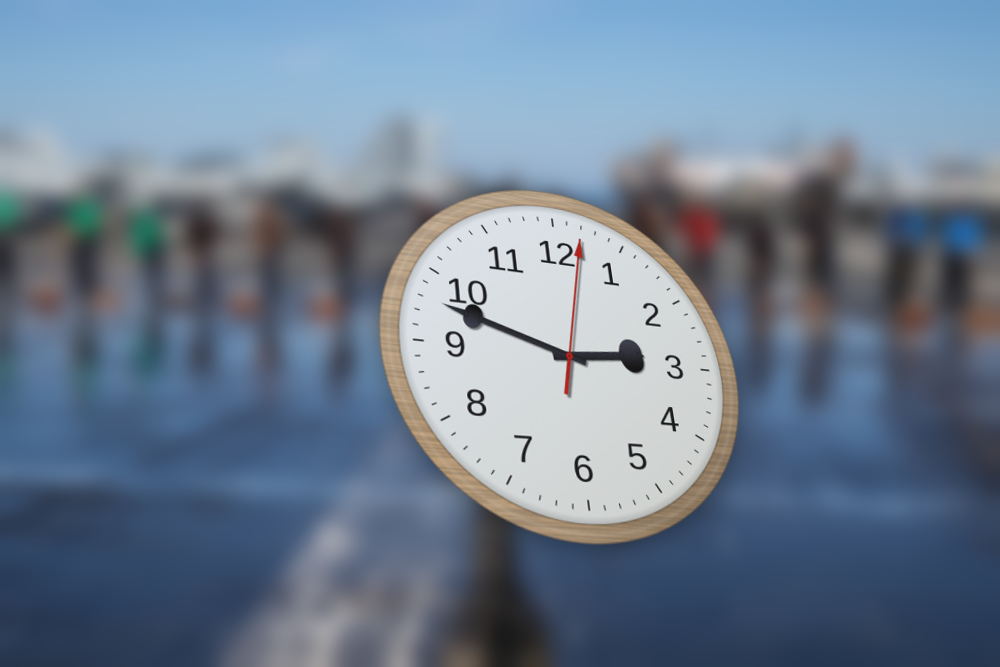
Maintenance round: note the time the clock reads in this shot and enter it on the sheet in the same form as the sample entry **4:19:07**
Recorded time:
**2:48:02**
